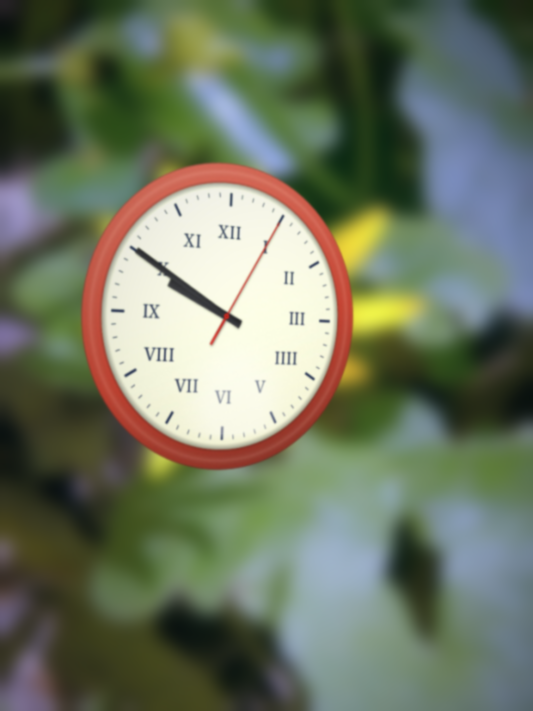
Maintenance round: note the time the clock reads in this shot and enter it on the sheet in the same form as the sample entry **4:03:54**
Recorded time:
**9:50:05**
